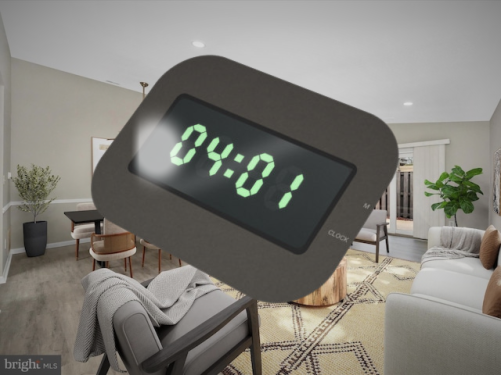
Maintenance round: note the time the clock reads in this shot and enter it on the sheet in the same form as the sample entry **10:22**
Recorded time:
**4:01**
